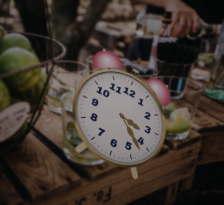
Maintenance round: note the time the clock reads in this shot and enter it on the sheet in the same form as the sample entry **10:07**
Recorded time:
**3:22**
